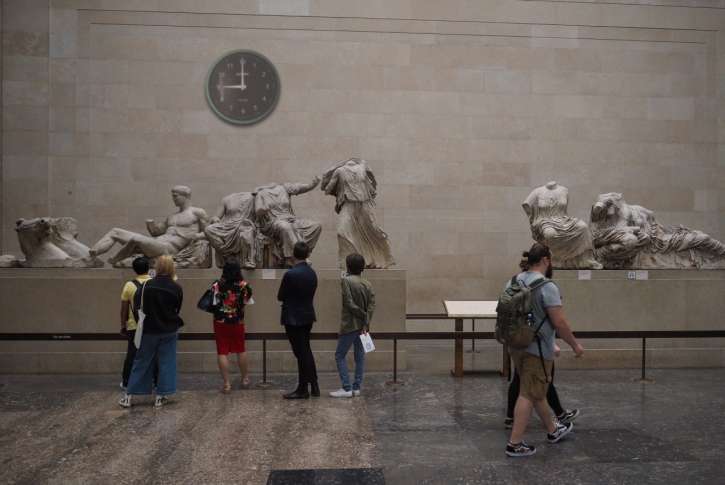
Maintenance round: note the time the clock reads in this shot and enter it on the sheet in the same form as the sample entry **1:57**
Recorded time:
**9:00**
